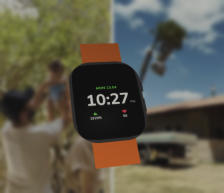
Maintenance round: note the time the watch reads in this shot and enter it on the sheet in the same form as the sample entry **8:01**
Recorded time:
**10:27**
